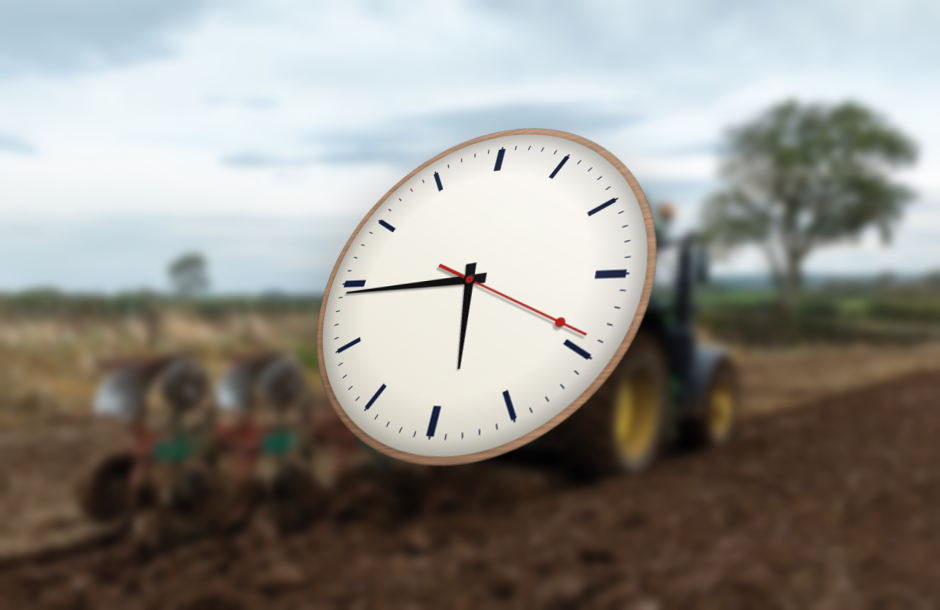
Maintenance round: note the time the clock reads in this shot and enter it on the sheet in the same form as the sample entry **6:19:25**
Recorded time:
**5:44:19**
